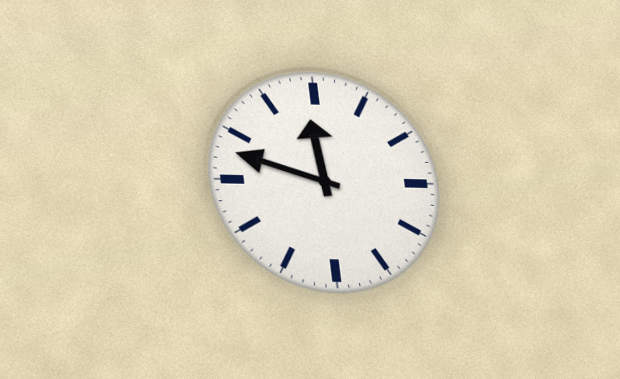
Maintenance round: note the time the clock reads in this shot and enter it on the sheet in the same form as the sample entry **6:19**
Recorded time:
**11:48**
